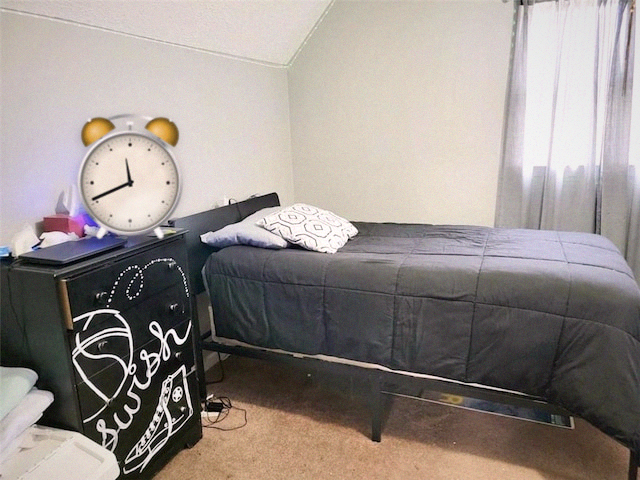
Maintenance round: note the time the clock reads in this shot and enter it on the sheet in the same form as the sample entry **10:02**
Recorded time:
**11:41**
